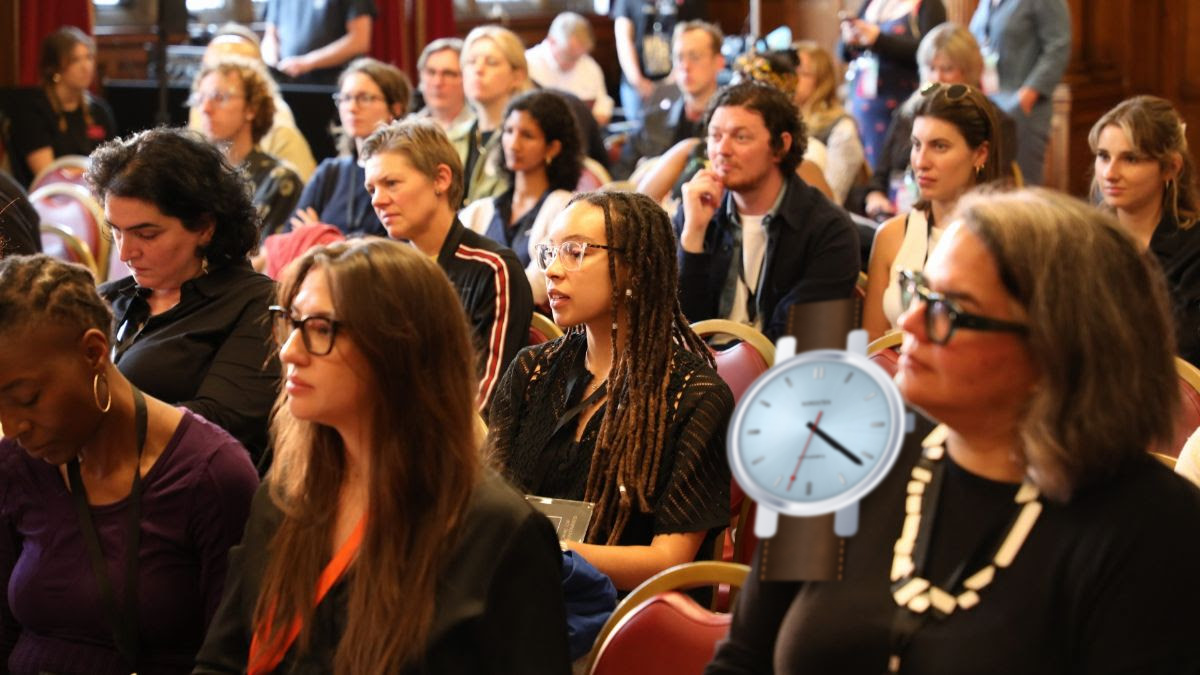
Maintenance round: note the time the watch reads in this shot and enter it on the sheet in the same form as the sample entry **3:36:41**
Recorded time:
**4:21:33**
